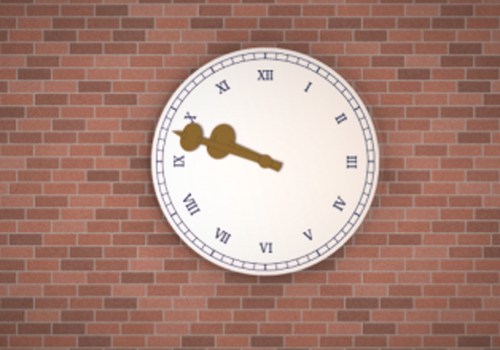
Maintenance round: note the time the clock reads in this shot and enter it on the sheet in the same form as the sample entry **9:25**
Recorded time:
**9:48**
